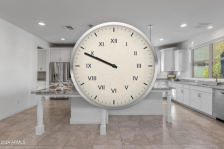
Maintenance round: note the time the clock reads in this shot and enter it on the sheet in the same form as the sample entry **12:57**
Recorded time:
**9:49**
